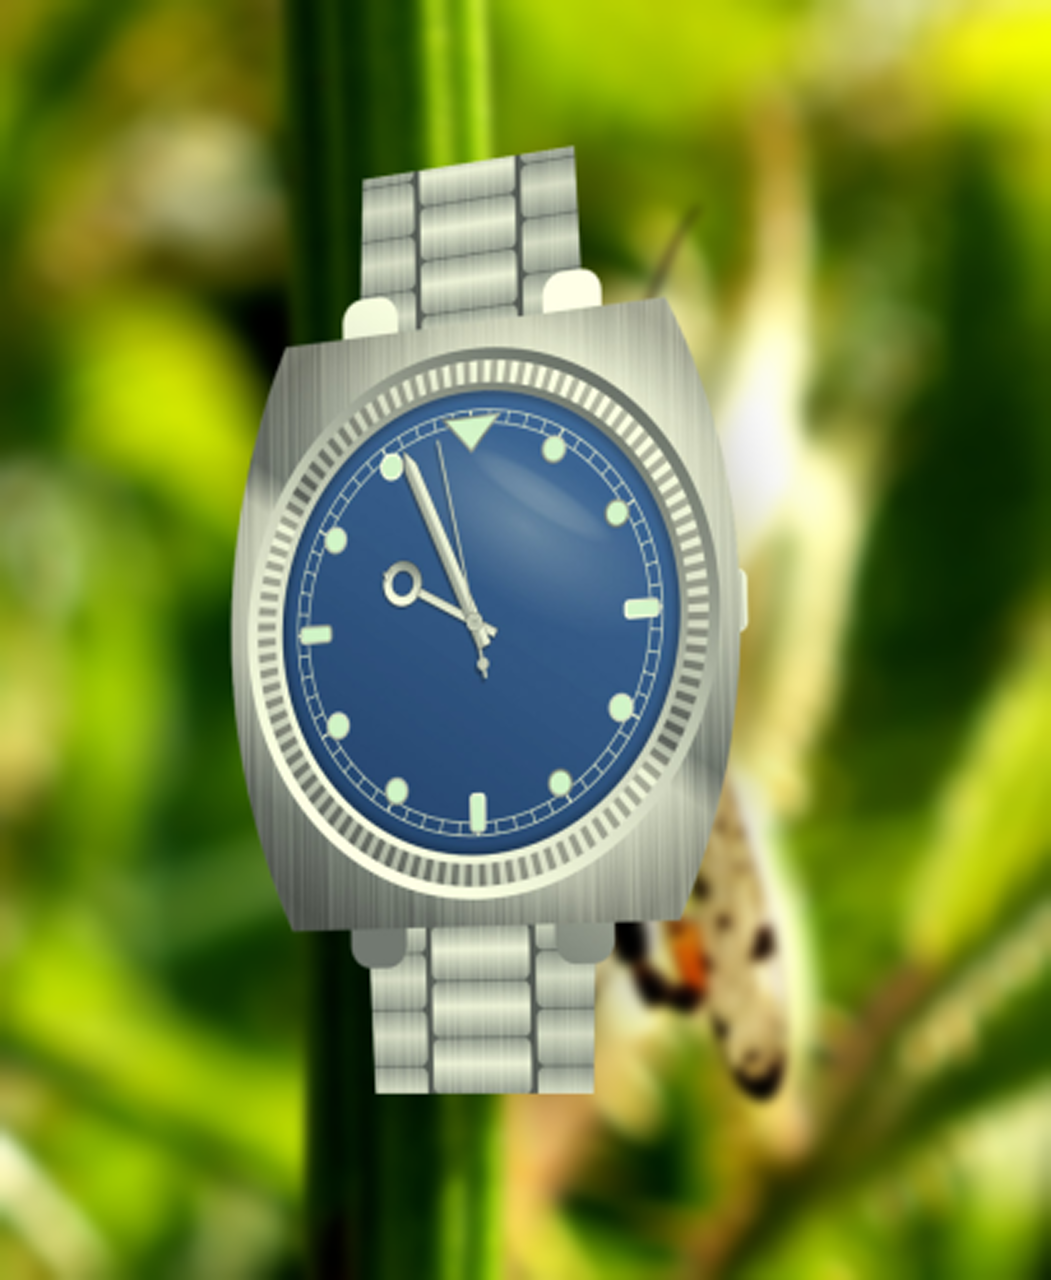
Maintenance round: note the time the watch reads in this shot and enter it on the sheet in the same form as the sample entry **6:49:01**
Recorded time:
**9:55:58**
